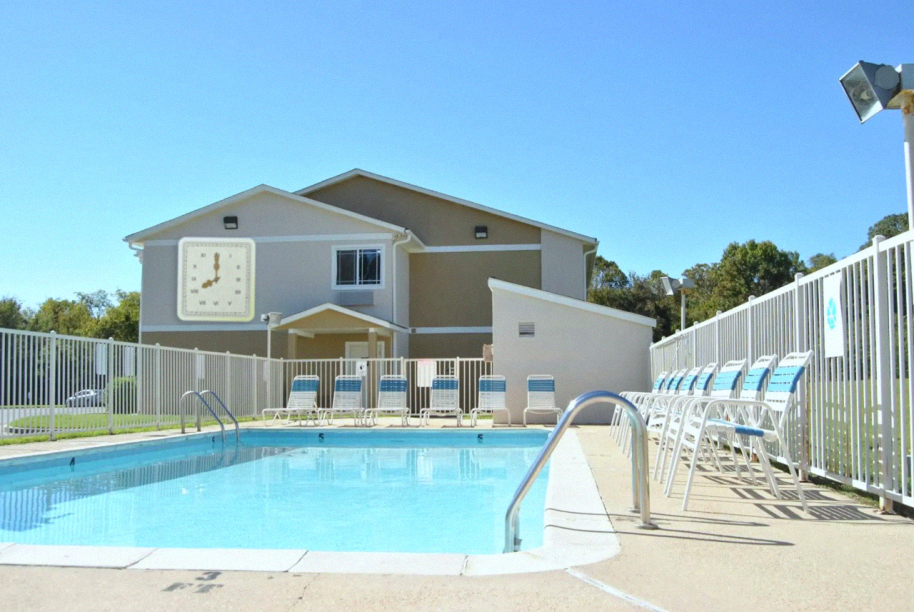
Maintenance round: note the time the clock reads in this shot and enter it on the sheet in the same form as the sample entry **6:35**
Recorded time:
**8:00**
